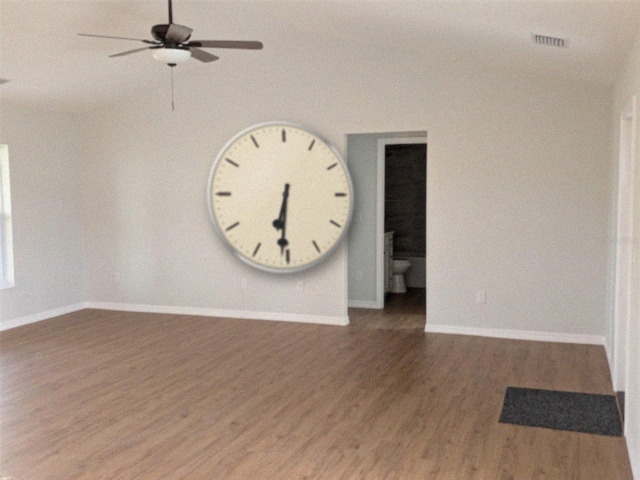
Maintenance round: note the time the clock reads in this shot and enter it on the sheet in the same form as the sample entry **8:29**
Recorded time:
**6:31**
